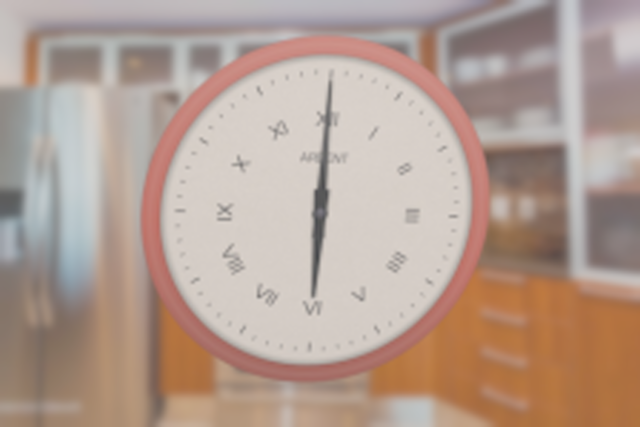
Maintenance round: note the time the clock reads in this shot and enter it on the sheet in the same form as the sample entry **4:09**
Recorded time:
**6:00**
